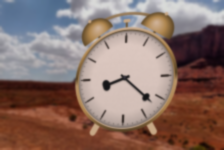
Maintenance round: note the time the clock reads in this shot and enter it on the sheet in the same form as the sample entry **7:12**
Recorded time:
**8:22**
